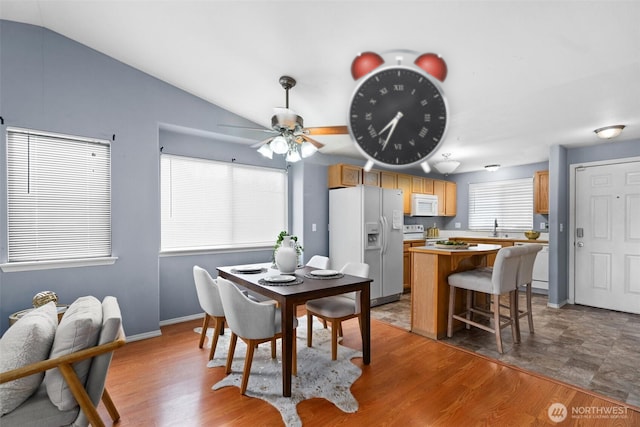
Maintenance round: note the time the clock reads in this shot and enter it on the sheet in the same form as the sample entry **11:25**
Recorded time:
**7:34**
